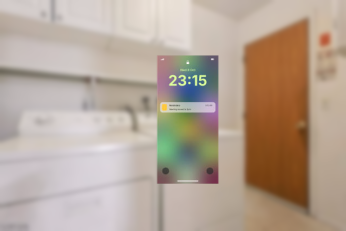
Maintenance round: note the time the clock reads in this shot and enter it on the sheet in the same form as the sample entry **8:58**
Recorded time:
**23:15**
